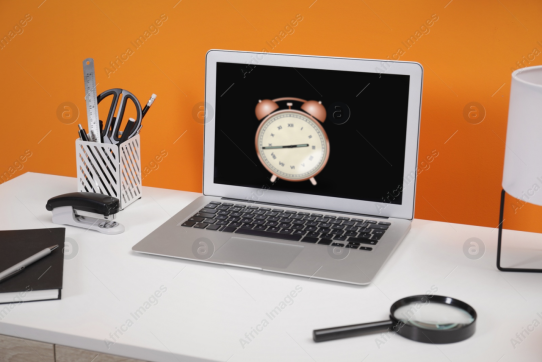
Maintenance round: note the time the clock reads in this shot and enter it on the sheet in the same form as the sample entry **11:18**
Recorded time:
**2:44**
